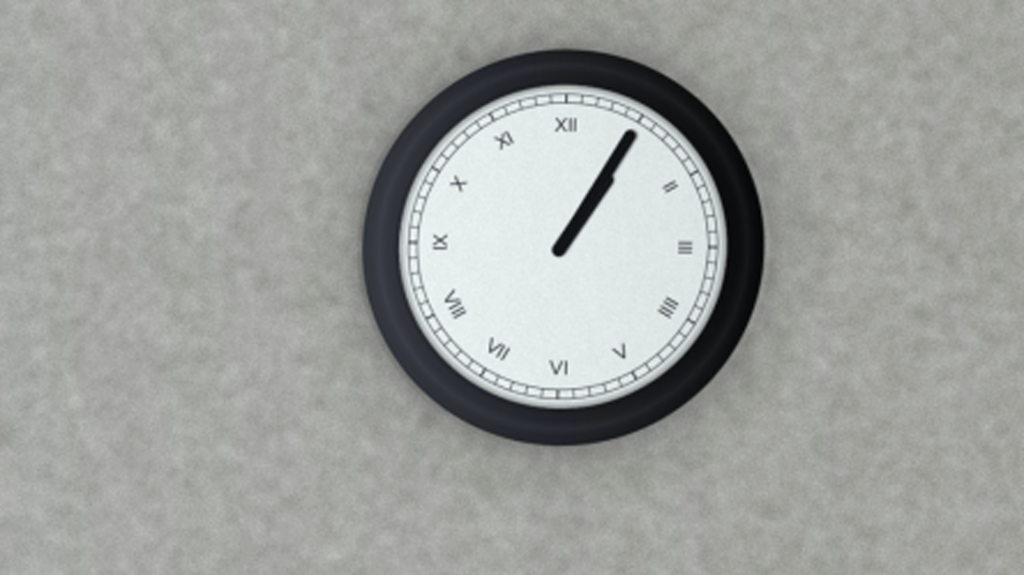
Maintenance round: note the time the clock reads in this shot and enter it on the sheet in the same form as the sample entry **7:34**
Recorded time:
**1:05**
